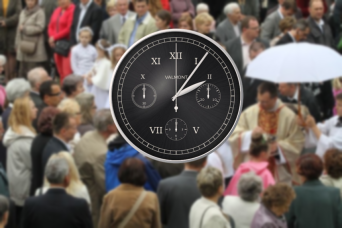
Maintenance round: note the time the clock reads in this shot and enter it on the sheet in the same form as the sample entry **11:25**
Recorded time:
**2:06**
